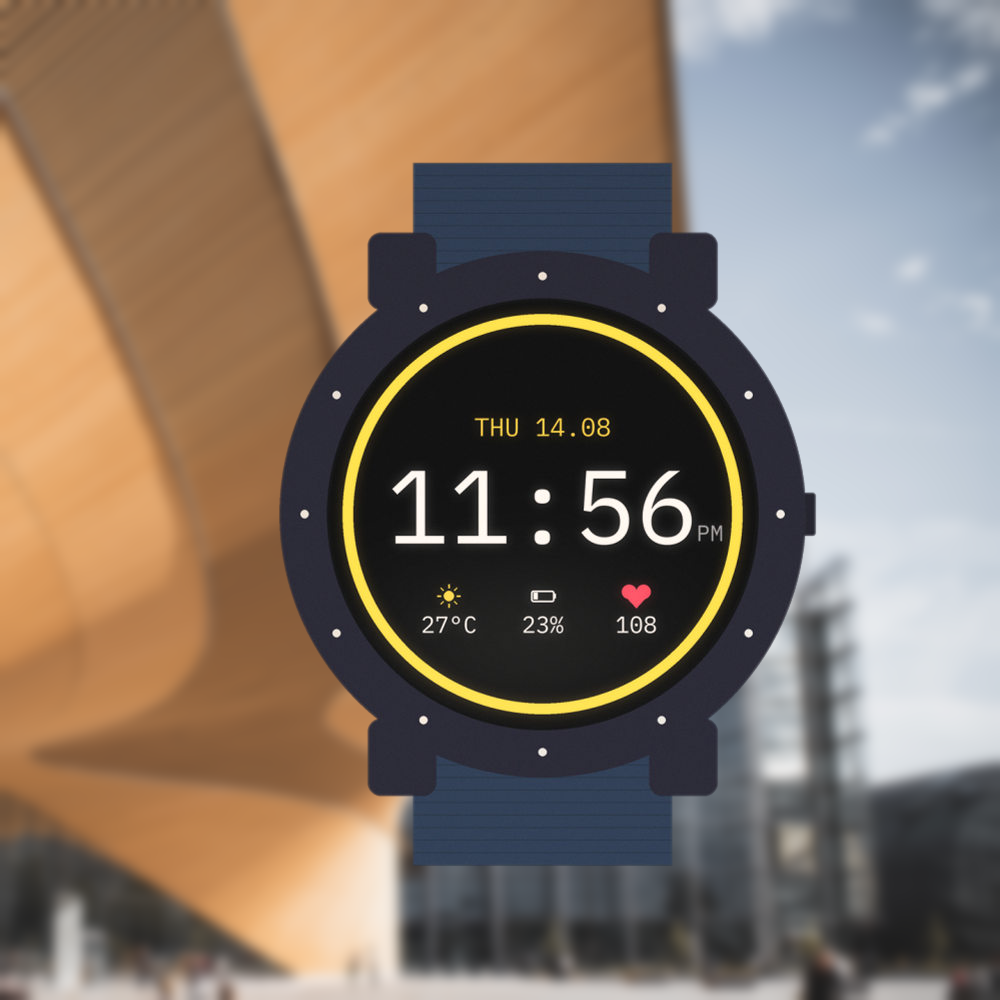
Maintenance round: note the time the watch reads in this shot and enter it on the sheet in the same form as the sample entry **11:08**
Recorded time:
**11:56**
